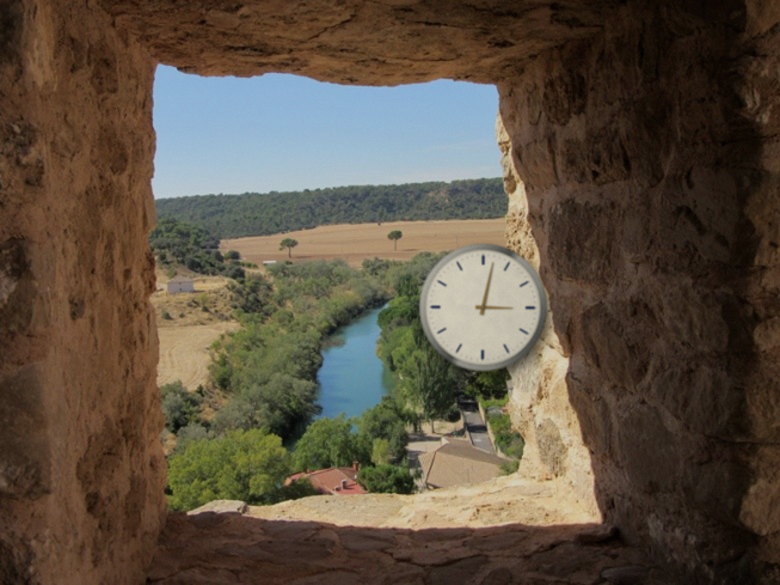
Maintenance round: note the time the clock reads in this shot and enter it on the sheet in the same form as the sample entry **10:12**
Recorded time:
**3:02**
